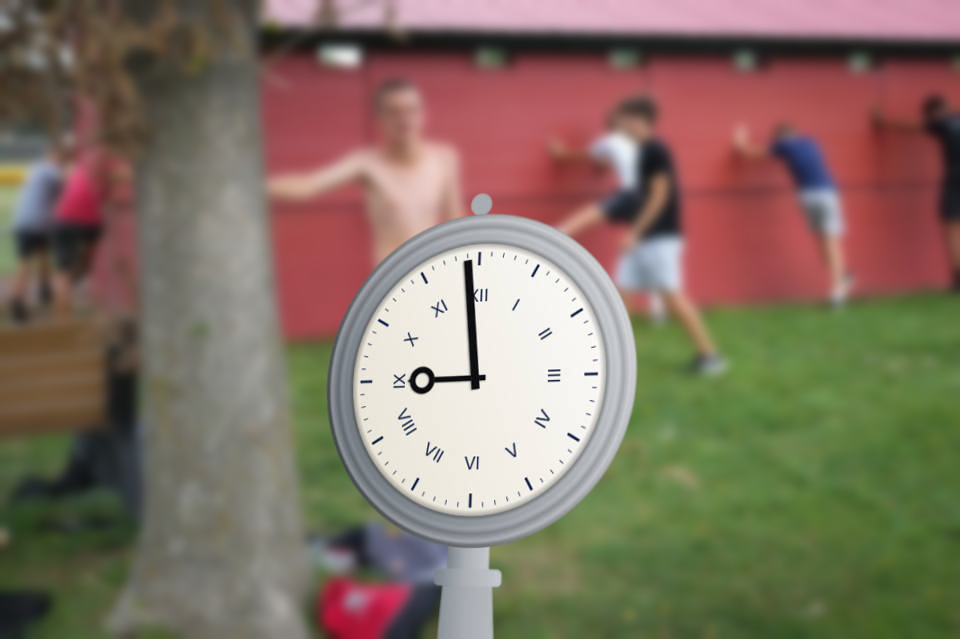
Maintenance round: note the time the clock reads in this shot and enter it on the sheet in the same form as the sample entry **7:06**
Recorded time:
**8:59**
